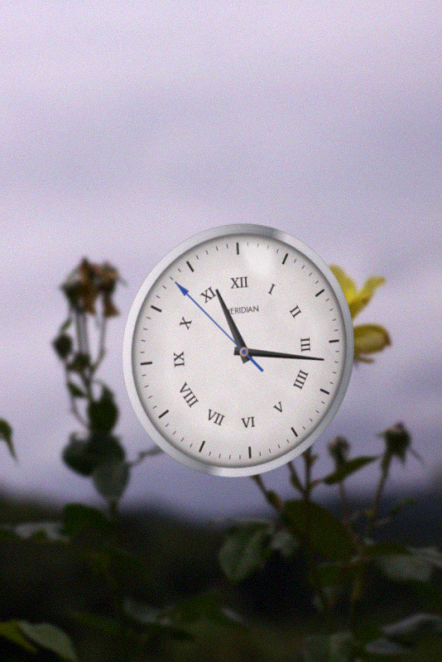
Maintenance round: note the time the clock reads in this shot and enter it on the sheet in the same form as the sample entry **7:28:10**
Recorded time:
**11:16:53**
